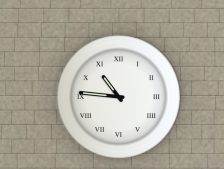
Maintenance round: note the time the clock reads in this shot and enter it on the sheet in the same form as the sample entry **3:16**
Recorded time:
**10:46**
